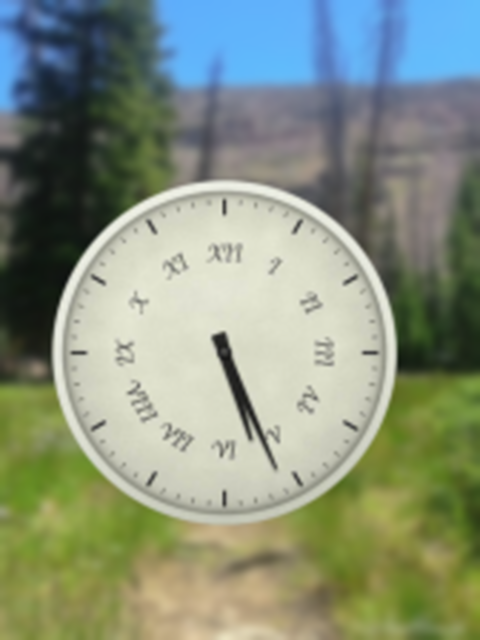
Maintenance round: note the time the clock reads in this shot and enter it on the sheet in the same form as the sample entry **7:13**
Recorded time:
**5:26**
